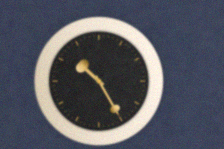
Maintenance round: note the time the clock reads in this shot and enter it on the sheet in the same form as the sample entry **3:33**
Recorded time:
**10:25**
